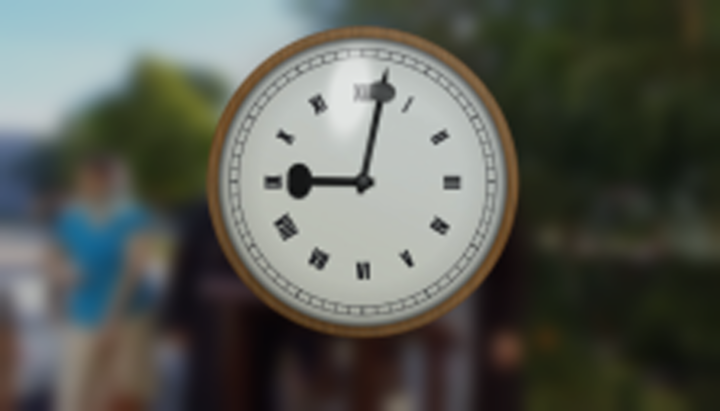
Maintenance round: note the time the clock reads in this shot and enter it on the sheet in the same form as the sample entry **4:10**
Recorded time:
**9:02**
